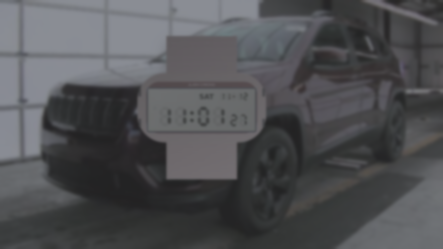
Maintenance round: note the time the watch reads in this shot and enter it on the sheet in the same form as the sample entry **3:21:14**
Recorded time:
**11:01:27**
